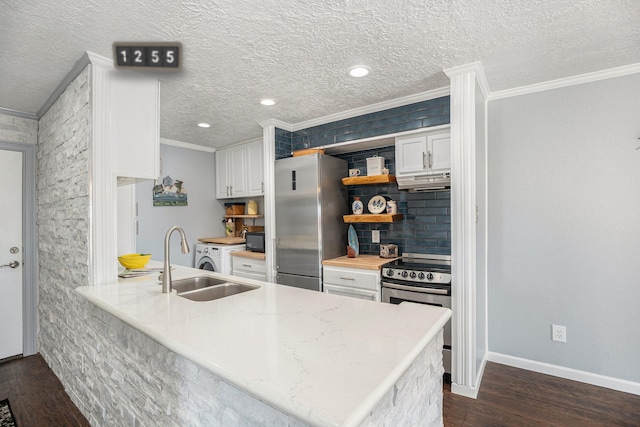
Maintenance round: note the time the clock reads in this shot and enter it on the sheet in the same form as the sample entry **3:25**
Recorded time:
**12:55**
